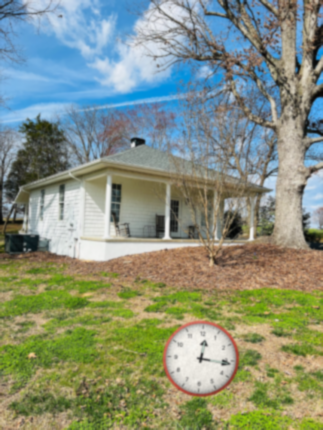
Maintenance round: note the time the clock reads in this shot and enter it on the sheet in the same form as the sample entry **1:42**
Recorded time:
**12:16**
